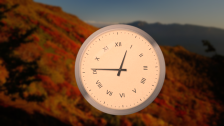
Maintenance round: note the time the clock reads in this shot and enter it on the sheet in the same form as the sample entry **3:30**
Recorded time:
**12:46**
